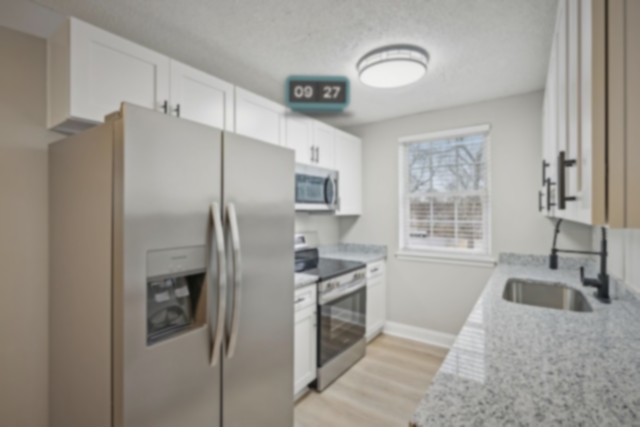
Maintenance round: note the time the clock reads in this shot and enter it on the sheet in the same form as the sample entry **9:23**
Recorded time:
**9:27**
